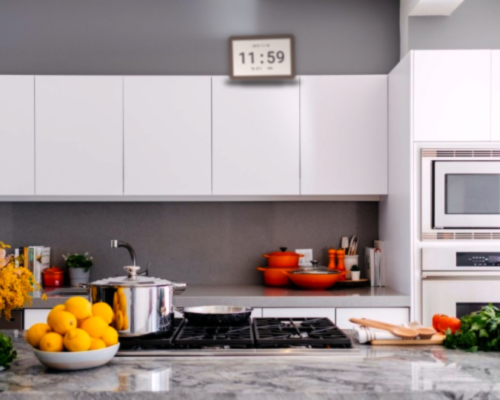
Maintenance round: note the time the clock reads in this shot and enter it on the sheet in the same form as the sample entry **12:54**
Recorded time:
**11:59**
